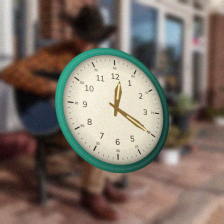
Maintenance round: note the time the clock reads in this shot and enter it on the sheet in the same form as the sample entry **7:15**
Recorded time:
**12:20**
